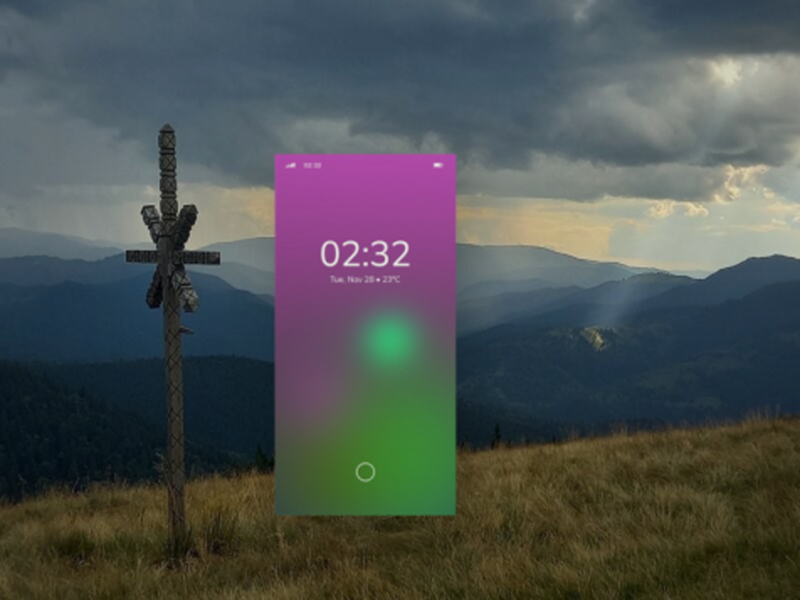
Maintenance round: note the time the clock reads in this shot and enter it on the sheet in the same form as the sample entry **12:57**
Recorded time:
**2:32**
